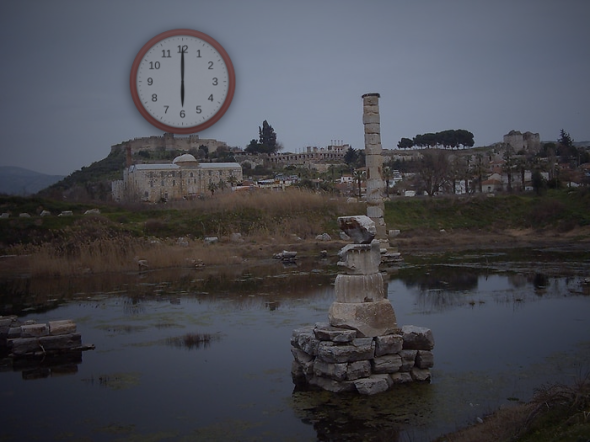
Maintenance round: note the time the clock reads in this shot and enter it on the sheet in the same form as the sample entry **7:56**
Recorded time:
**6:00**
